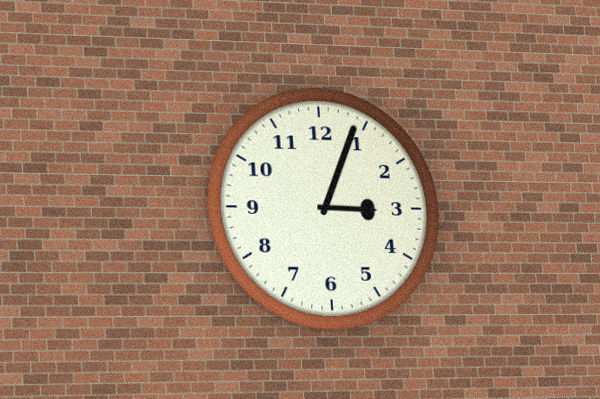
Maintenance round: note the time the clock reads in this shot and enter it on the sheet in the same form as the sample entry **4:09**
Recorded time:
**3:04**
